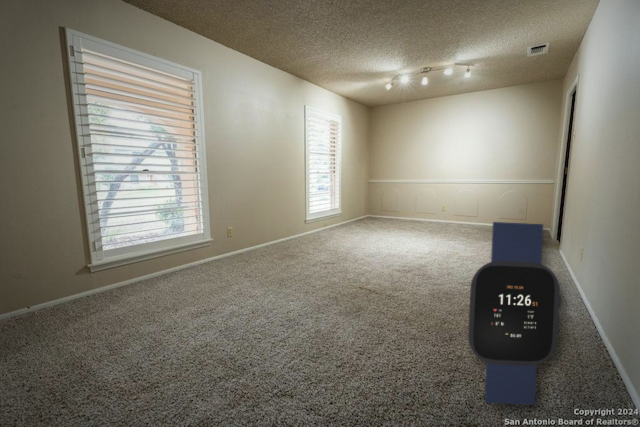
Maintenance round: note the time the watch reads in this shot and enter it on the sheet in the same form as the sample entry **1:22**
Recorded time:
**11:26**
